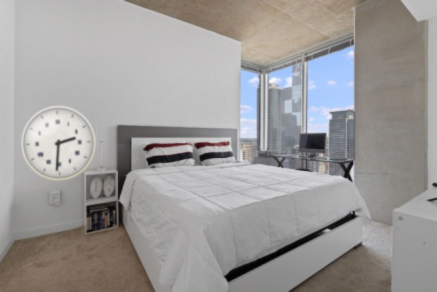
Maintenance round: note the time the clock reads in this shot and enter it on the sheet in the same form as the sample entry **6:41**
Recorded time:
**2:31**
